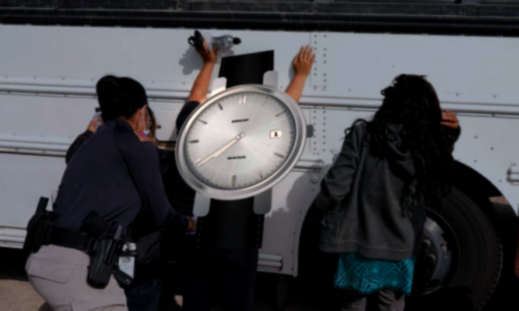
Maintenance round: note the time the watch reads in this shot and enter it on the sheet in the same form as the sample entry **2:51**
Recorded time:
**7:39**
